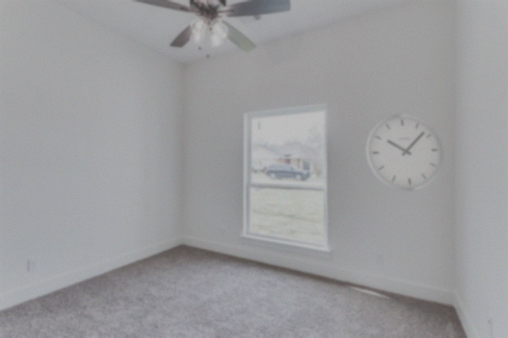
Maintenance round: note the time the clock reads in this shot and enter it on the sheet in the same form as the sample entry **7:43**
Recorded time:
**10:08**
